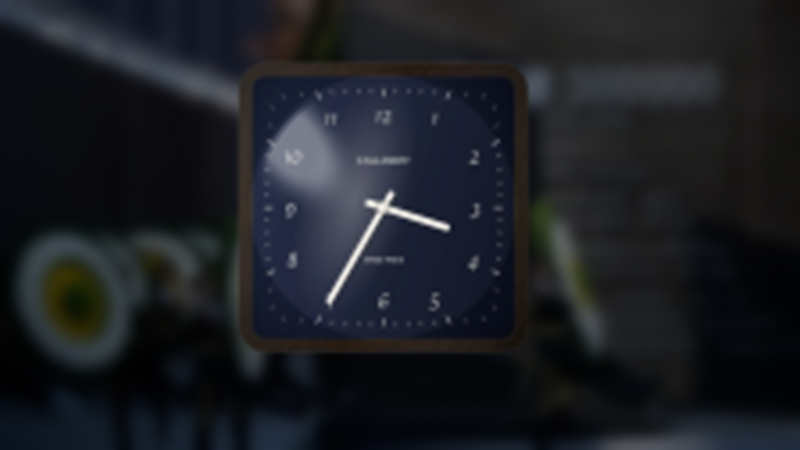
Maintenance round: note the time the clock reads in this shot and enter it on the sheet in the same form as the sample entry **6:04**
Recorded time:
**3:35**
